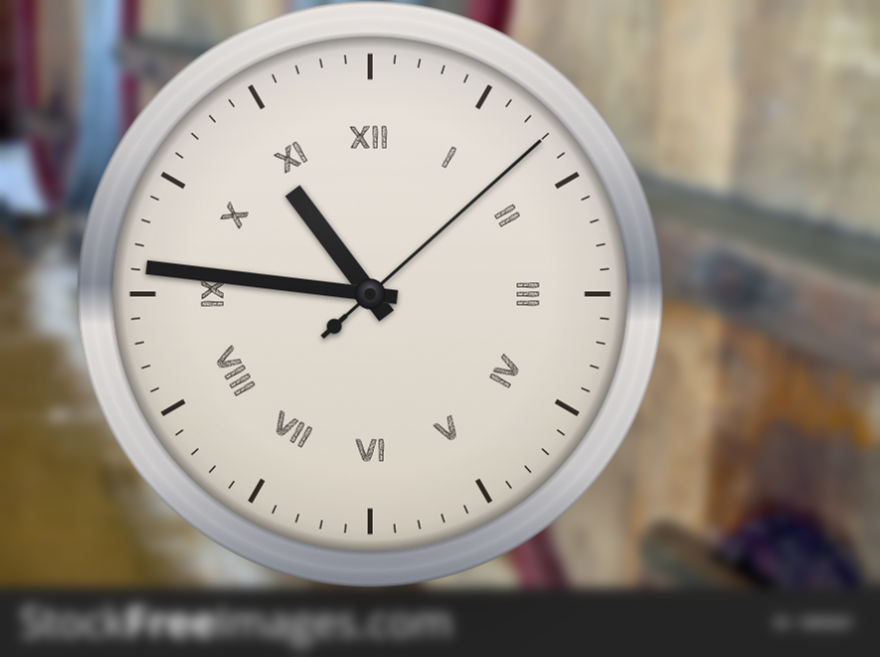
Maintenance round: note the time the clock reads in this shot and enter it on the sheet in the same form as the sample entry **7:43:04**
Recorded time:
**10:46:08**
